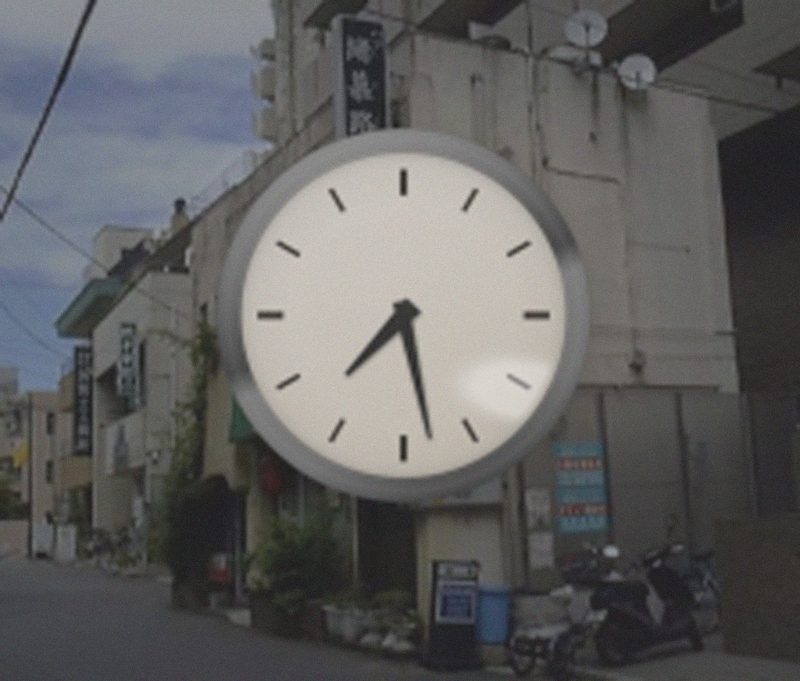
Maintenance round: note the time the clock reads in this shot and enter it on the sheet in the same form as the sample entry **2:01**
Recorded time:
**7:28**
